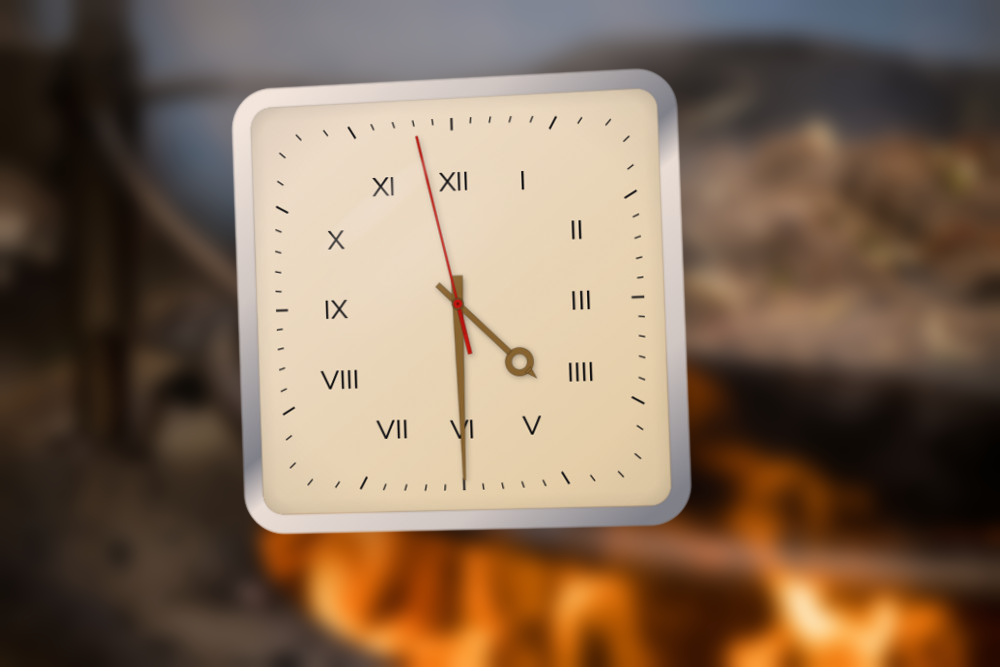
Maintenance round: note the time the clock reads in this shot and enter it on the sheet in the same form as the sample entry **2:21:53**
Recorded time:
**4:29:58**
